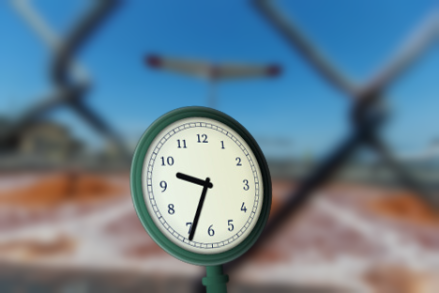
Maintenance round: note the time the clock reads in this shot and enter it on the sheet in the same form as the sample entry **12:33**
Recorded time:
**9:34**
